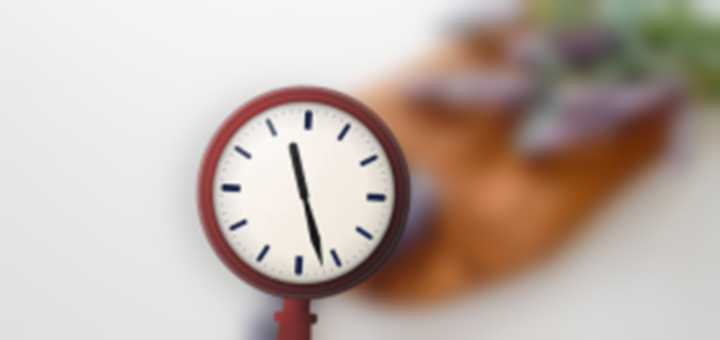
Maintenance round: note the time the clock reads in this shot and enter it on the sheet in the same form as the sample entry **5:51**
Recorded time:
**11:27**
